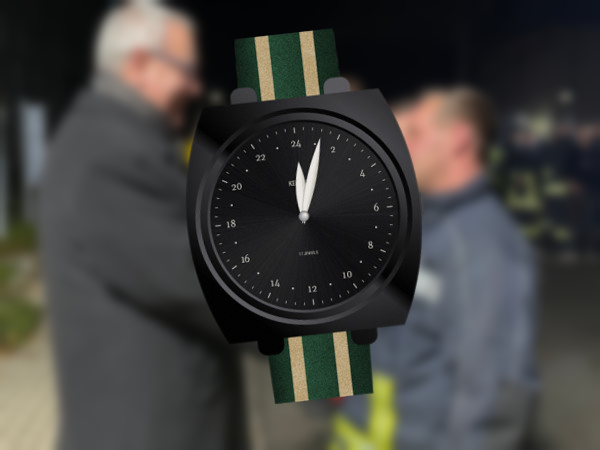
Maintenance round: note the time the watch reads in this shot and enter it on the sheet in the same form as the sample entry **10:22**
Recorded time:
**0:03**
